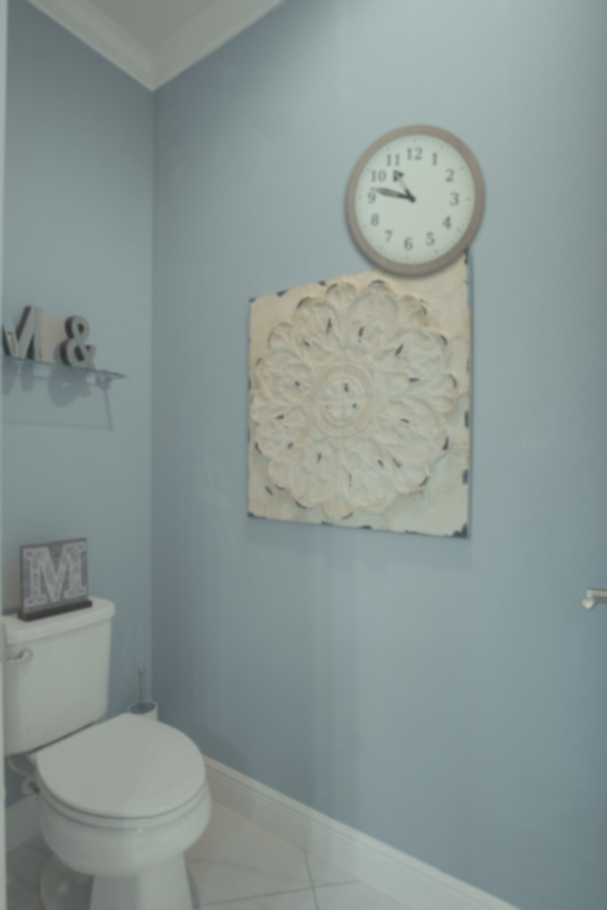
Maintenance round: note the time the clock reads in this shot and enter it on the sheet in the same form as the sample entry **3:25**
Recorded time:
**10:47**
